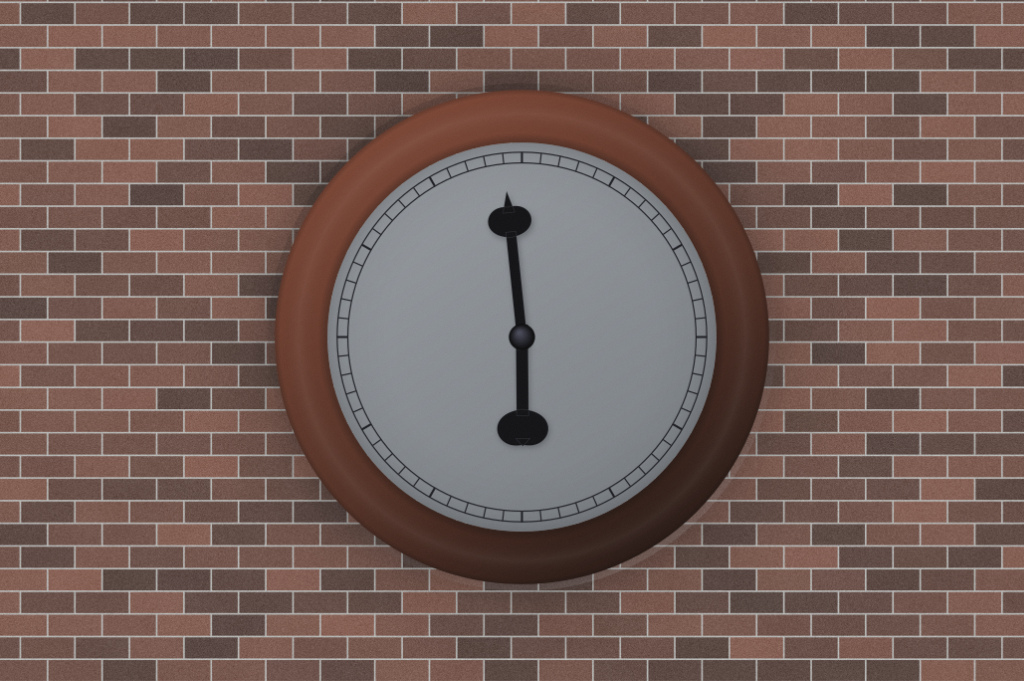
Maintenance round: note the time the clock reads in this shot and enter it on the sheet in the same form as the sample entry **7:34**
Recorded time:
**5:59**
